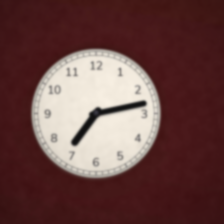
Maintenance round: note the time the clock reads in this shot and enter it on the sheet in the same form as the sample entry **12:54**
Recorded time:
**7:13**
